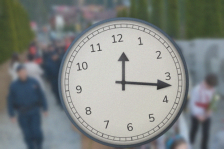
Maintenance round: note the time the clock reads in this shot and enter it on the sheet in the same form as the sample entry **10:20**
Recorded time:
**12:17**
